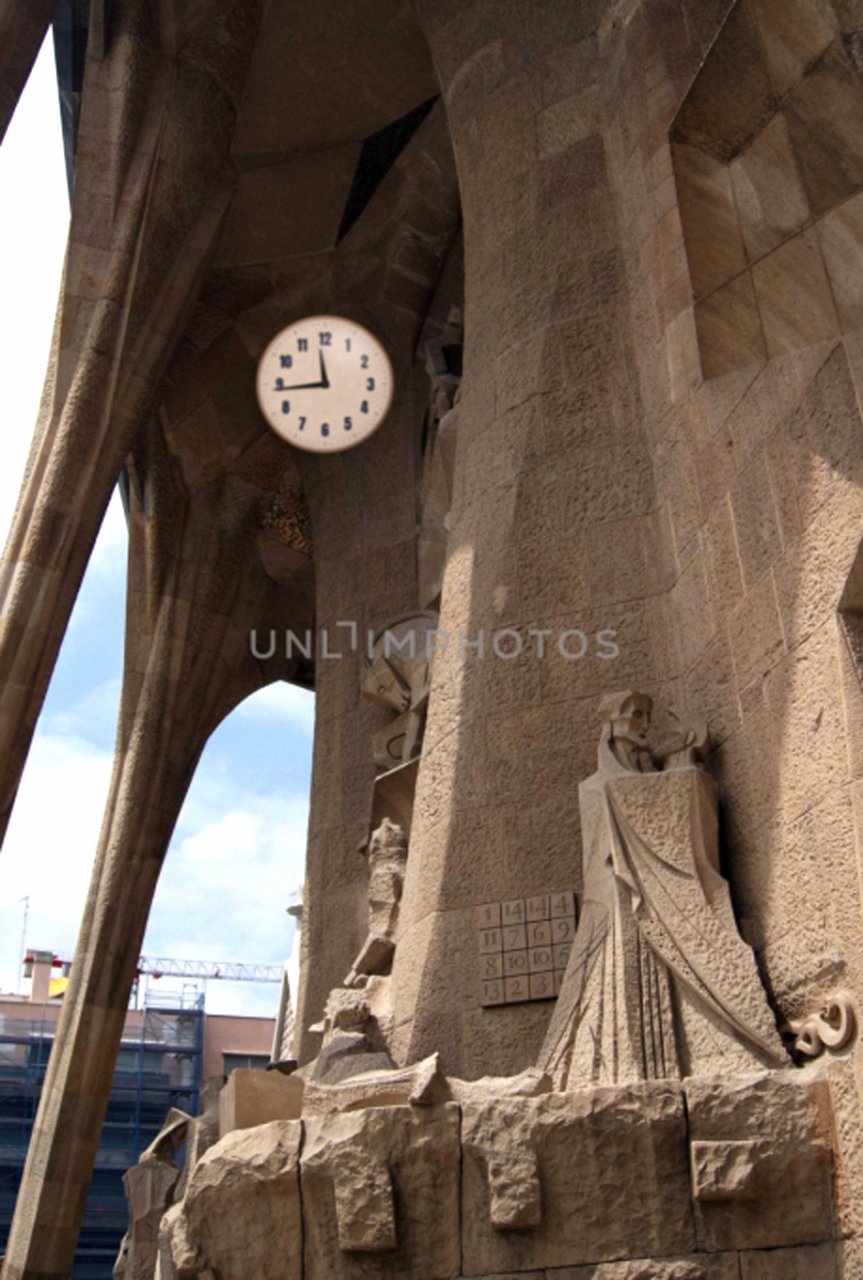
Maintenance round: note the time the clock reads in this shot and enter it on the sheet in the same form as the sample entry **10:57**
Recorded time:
**11:44**
